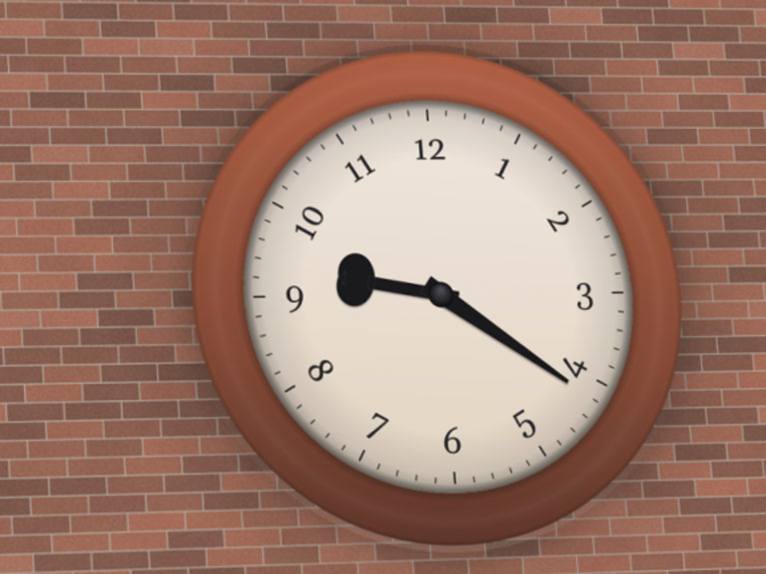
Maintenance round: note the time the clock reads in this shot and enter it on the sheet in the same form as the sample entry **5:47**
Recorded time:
**9:21**
